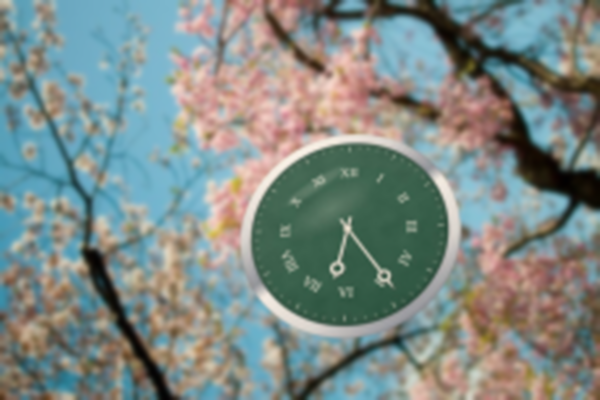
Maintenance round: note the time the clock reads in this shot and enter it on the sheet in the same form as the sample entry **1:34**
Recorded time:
**6:24**
